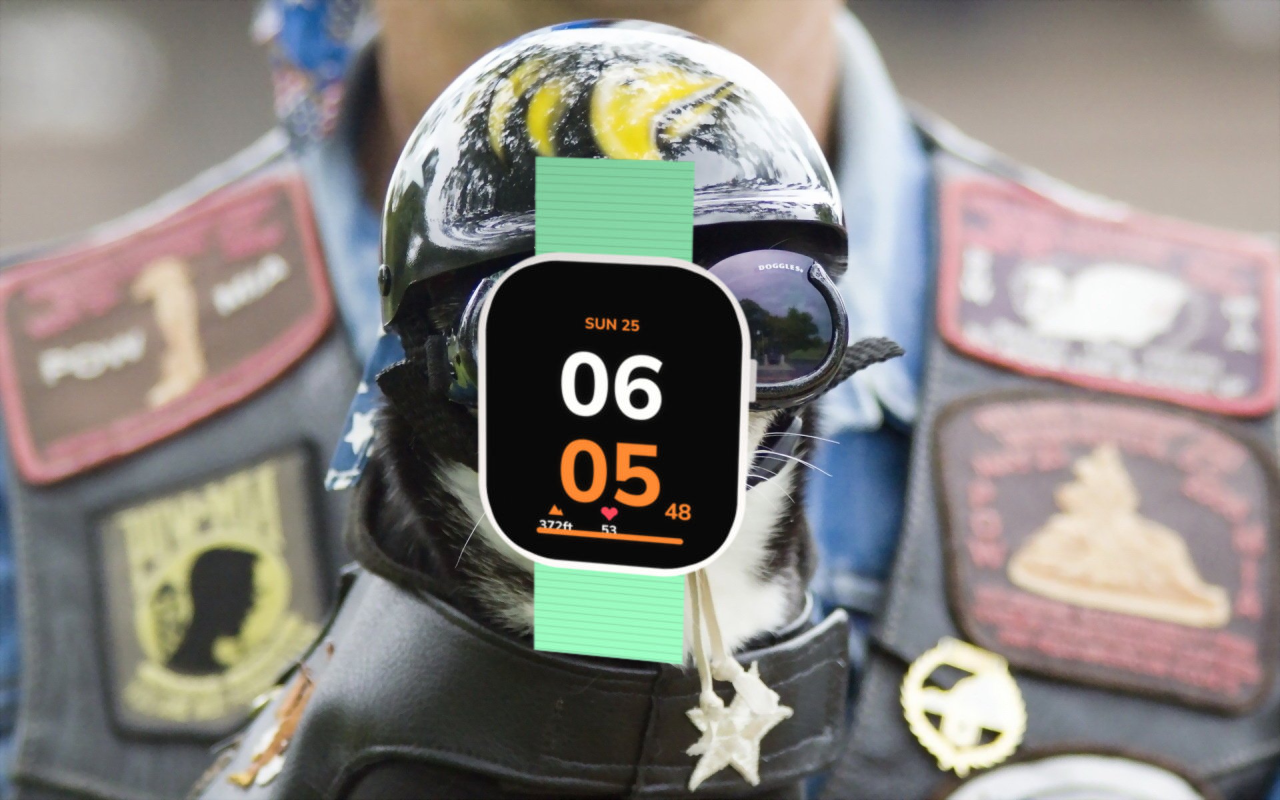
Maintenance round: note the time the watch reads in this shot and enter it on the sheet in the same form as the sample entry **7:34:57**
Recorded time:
**6:05:48**
